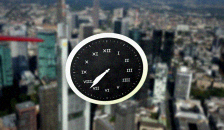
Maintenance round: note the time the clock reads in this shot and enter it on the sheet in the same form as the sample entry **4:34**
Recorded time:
**7:37**
